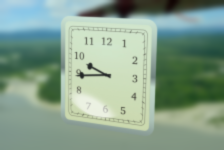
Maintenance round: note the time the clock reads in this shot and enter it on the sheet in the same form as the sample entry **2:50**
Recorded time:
**9:44**
